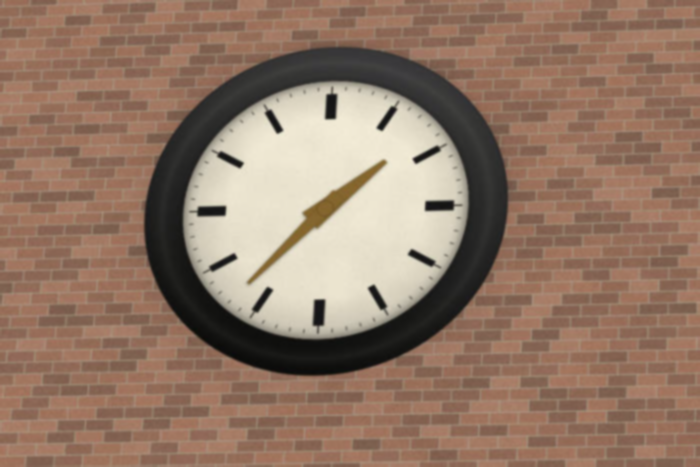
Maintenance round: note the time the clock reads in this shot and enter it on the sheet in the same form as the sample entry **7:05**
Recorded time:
**1:37**
